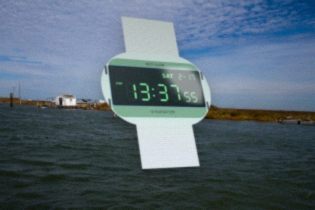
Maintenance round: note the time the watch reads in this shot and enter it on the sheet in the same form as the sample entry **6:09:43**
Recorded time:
**13:37:55**
